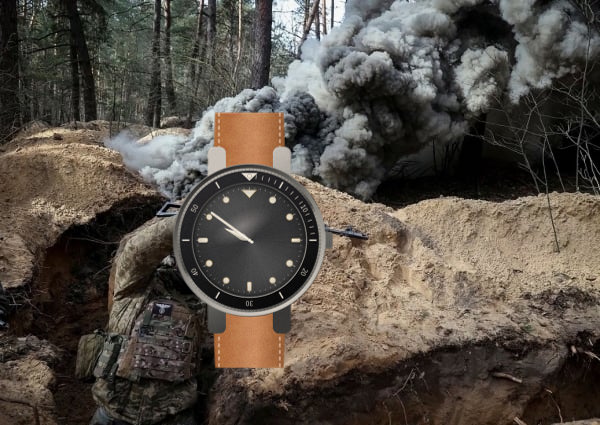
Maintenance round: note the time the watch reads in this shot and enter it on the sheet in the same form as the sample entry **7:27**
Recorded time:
**9:51**
